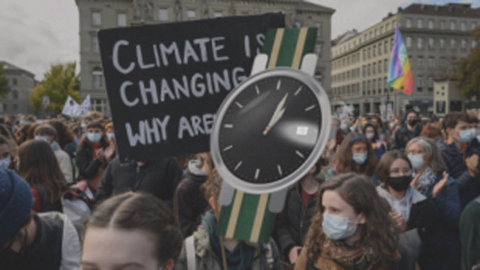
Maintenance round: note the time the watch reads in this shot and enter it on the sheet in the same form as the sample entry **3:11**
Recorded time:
**1:03**
